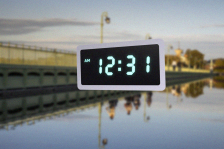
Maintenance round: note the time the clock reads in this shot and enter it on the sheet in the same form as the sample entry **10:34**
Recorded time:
**12:31**
